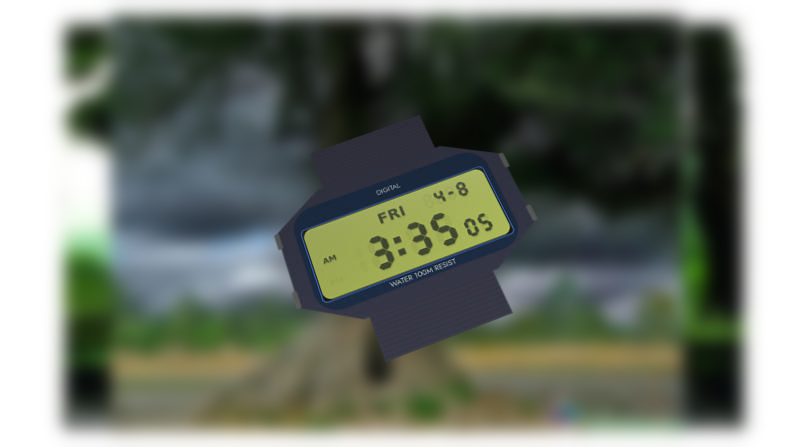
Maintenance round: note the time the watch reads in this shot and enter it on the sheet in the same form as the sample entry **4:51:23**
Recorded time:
**3:35:05**
